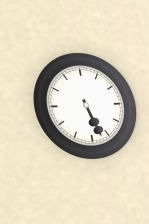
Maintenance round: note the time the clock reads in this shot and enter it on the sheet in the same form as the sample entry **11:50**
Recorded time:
**5:27**
